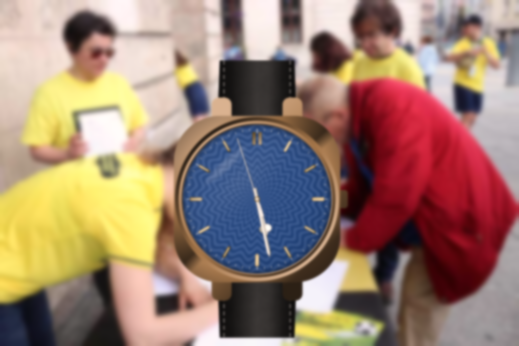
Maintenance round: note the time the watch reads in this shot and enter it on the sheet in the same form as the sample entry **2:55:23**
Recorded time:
**5:27:57**
